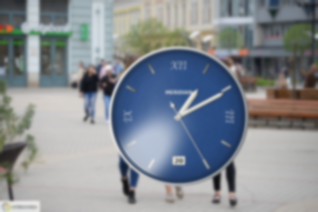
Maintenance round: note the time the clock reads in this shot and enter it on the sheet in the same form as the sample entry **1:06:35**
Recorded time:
**1:10:25**
